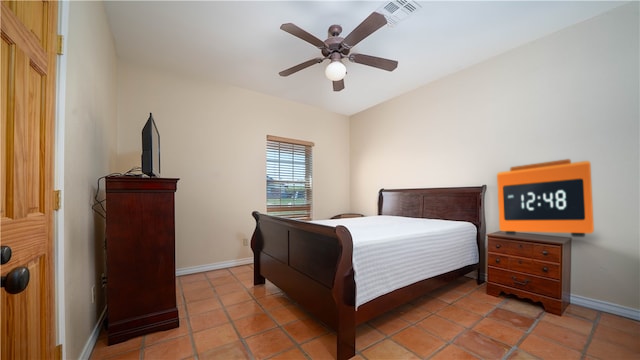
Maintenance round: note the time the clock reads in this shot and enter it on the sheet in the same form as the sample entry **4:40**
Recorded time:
**12:48**
